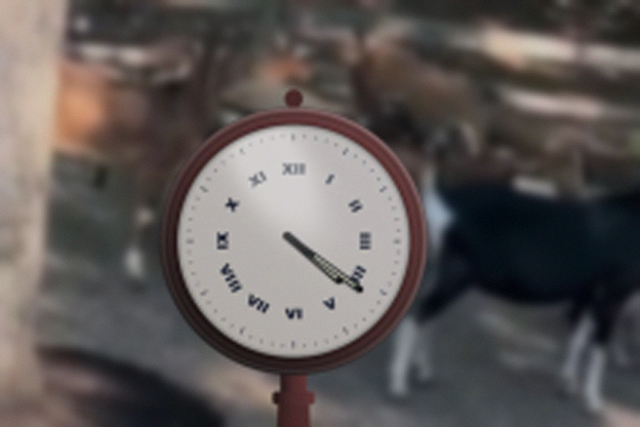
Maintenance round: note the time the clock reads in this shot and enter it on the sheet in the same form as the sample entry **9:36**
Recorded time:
**4:21**
